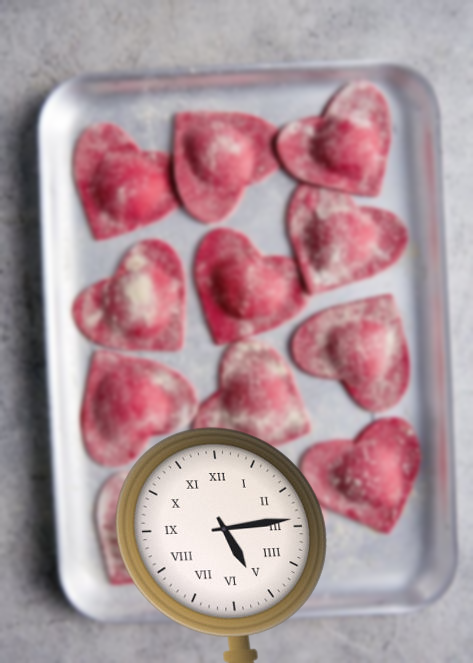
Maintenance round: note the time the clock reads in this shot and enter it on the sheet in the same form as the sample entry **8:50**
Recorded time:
**5:14**
